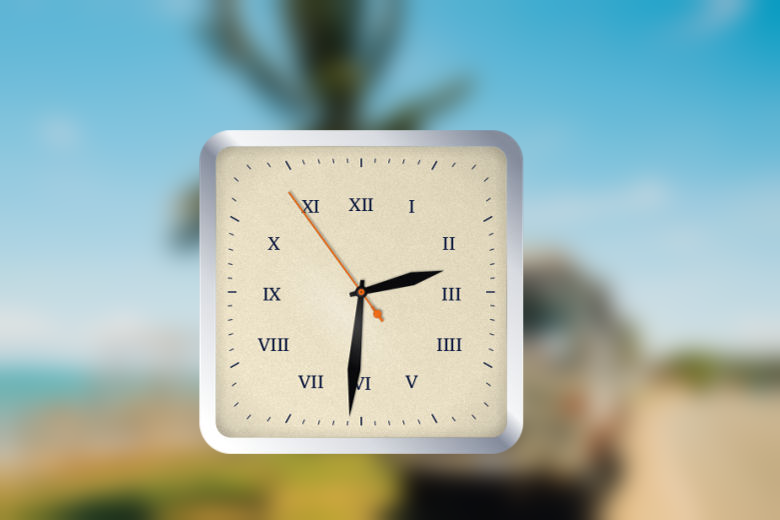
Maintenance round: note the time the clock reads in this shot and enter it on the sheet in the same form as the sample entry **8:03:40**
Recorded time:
**2:30:54**
